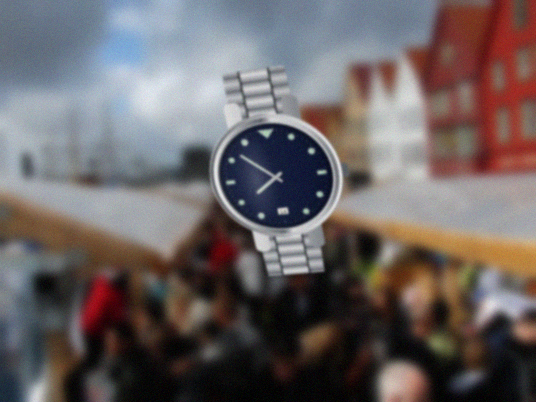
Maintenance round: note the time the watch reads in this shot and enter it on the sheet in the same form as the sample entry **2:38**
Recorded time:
**7:52**
